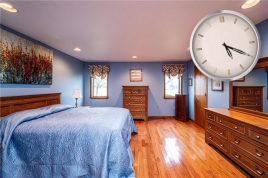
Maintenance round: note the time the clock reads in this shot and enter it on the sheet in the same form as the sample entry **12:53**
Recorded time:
**5:20**
